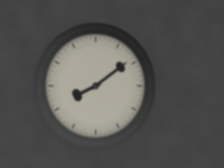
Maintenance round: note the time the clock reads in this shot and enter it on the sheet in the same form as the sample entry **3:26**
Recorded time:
**8:09**
